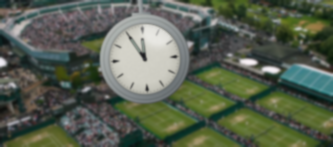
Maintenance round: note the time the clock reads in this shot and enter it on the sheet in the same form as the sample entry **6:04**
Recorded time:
**11:55**
